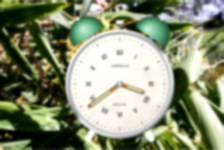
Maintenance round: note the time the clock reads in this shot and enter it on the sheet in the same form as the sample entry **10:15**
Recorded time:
**3:39**
